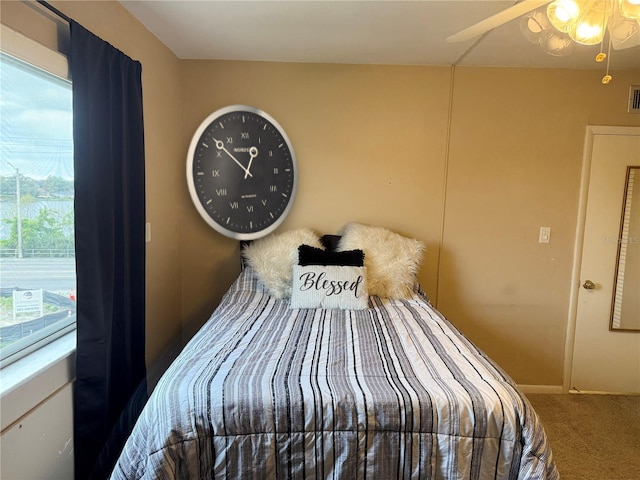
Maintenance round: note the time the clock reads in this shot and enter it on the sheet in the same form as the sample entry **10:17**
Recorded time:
**12:52**
